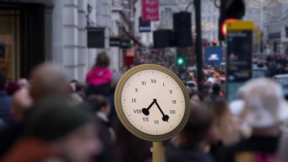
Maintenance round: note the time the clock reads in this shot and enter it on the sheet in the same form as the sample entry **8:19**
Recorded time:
**7:25**
